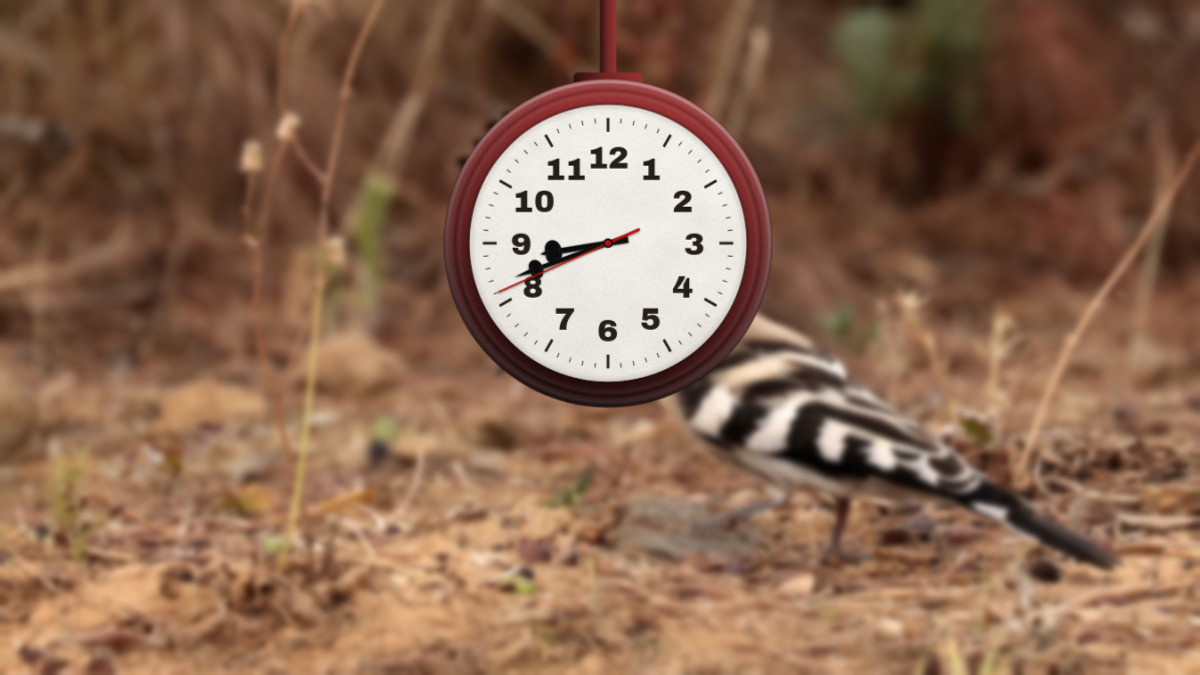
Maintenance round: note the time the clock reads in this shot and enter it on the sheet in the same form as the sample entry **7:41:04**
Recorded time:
**8:41:41**
